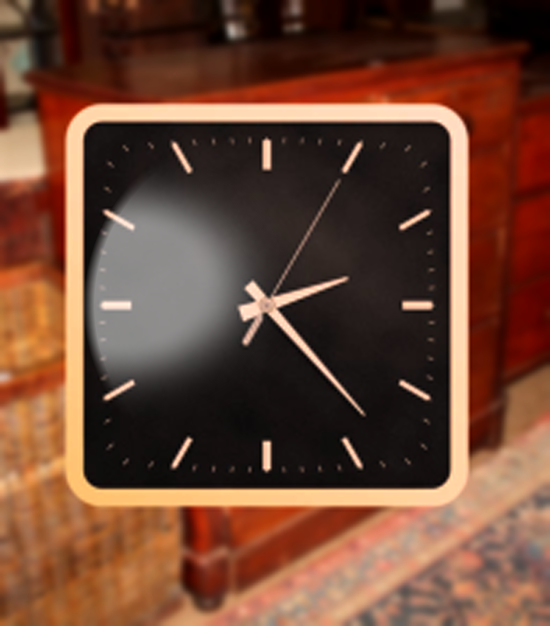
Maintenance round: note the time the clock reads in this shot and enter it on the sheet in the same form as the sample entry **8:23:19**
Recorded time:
**2:23:05**
